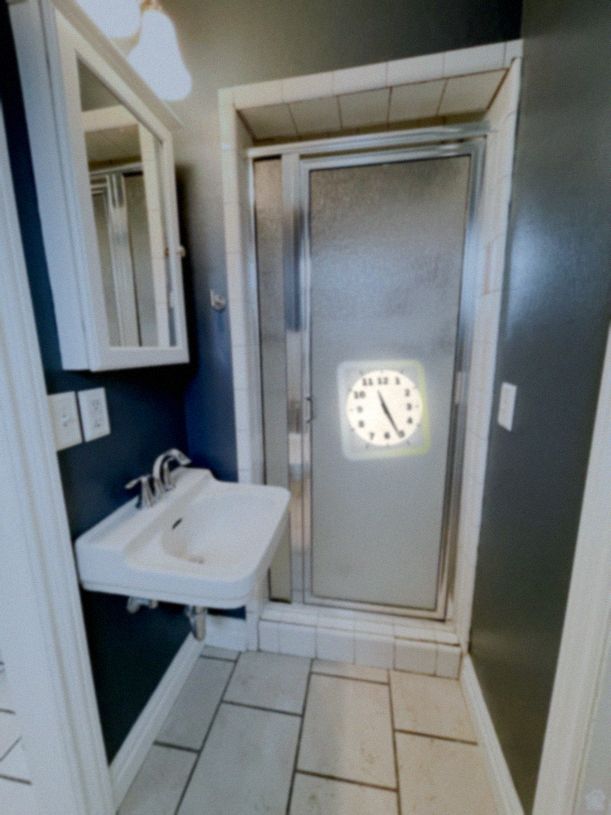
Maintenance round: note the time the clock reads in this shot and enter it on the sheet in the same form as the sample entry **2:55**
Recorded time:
**11:26**
